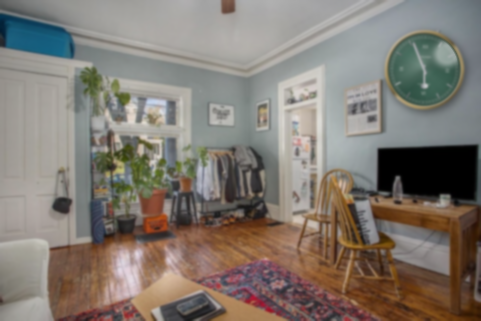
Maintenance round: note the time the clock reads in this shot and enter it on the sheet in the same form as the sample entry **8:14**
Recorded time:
**5:56**
